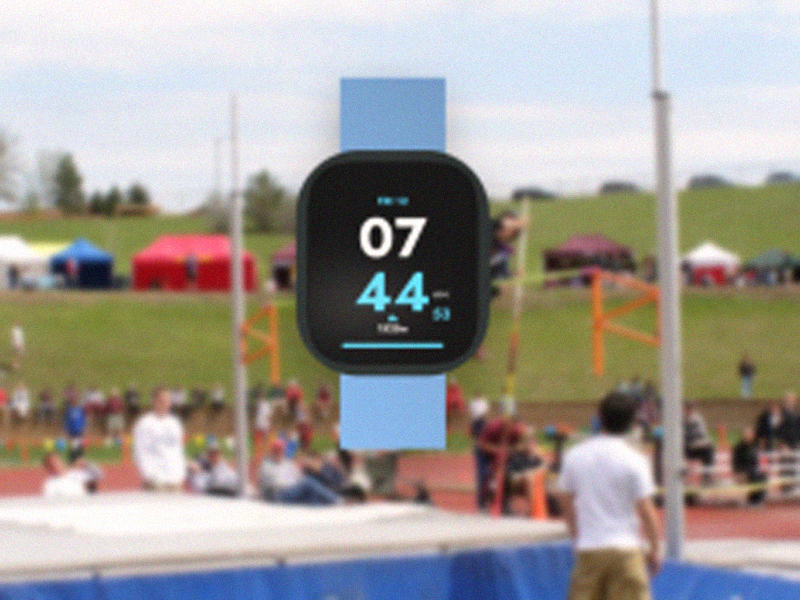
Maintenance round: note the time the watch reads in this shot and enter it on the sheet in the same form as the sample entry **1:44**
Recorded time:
**7:44**
